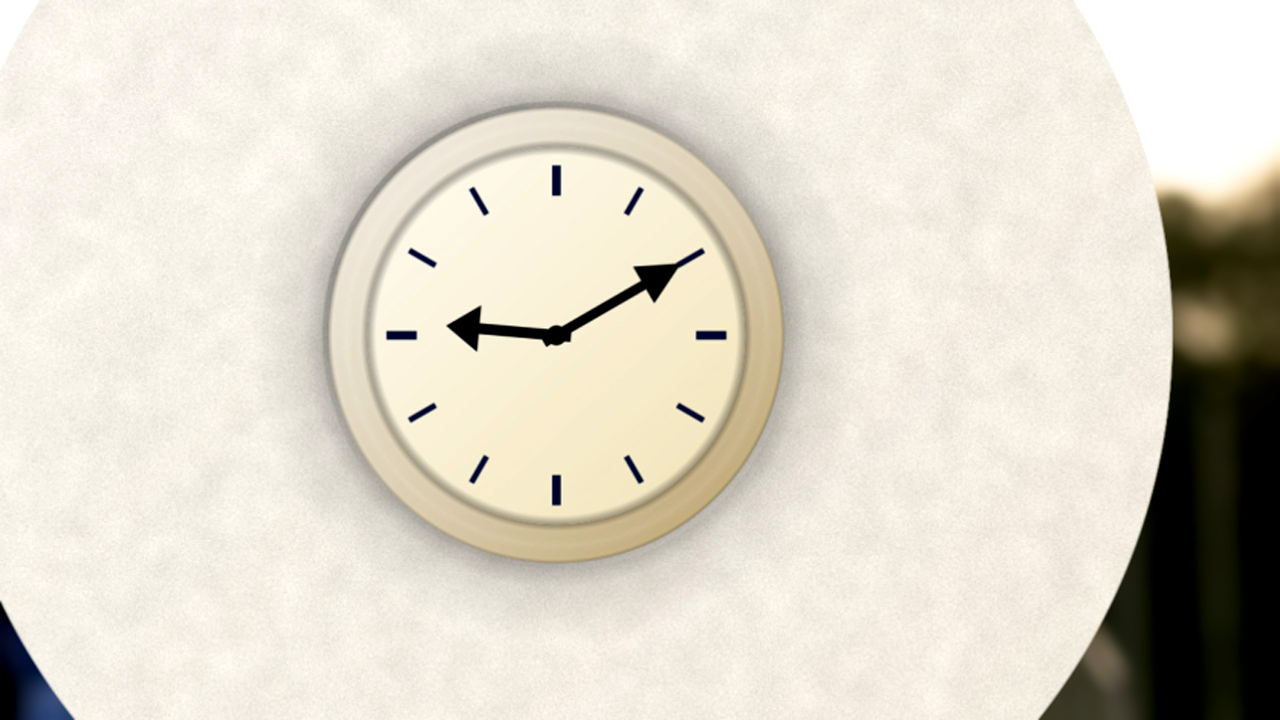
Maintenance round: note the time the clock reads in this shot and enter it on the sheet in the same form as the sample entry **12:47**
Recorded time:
**9:10**
